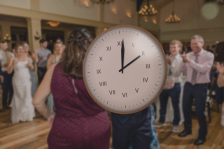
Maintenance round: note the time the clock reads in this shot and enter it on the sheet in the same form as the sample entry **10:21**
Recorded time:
**2:01**
